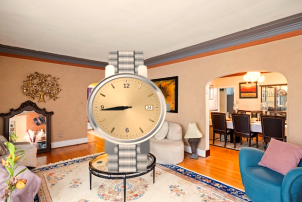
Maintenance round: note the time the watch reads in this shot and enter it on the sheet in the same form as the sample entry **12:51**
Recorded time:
**8:44**
